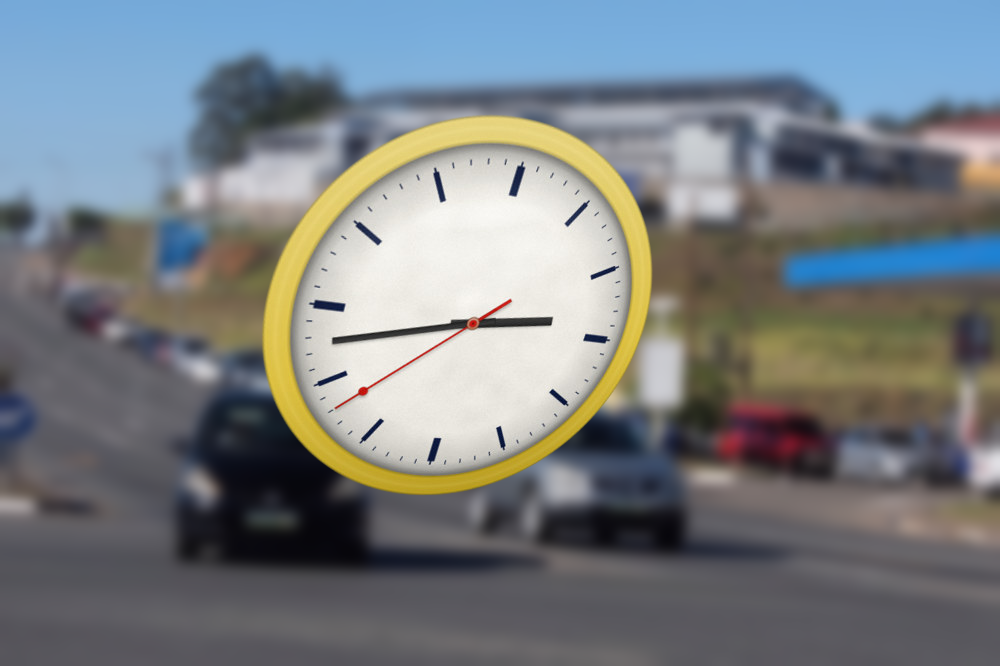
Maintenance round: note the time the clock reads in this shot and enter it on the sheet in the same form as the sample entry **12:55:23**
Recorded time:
**2:42:38**
